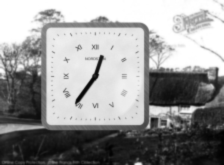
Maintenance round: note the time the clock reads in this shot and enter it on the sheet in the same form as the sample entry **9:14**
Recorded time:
**12:36**
